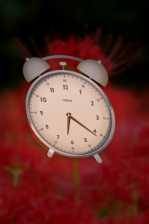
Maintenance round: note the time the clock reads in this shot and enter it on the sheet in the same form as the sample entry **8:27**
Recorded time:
**6:21**
